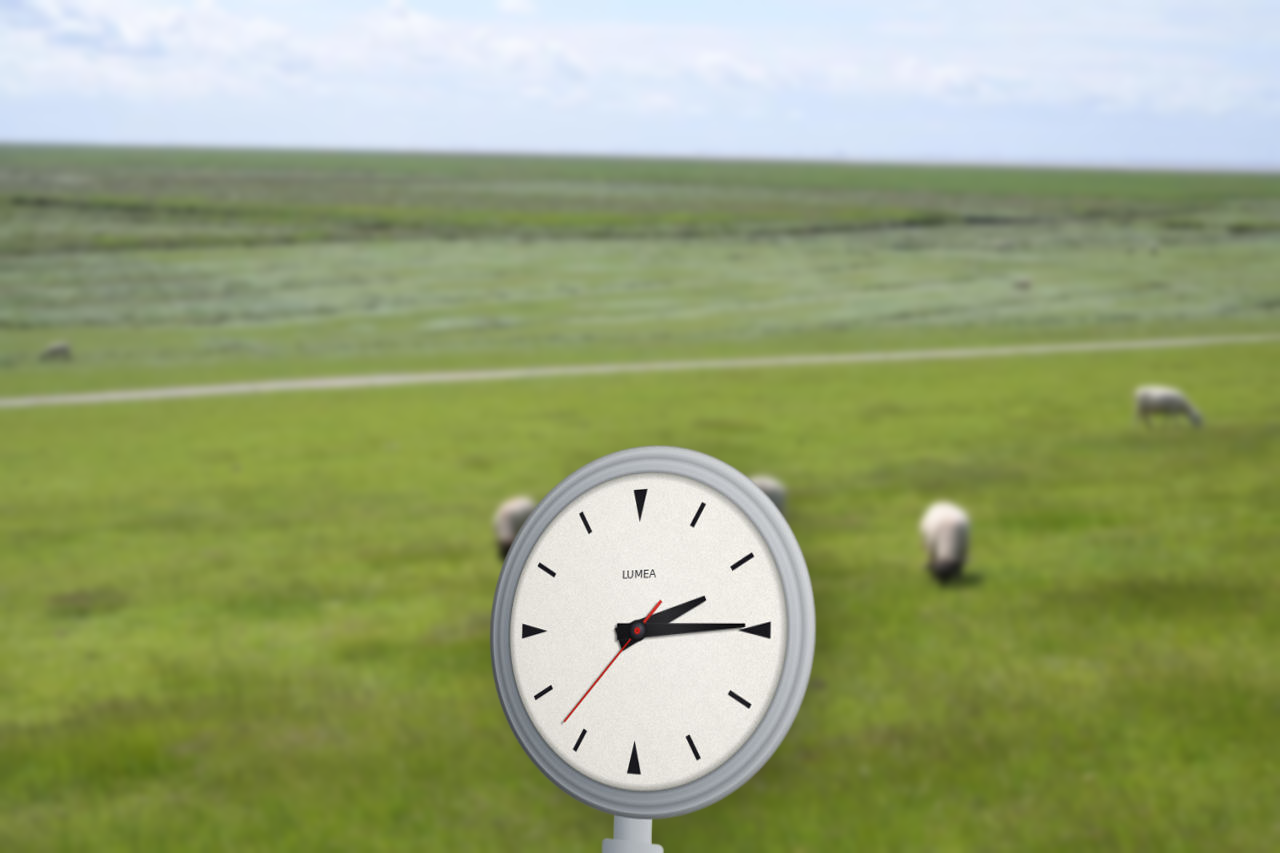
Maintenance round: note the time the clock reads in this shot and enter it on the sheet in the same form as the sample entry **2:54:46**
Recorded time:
**2:14:37**
